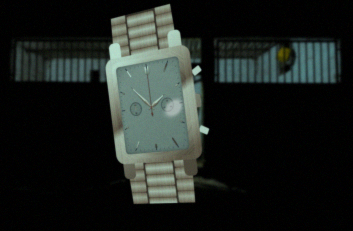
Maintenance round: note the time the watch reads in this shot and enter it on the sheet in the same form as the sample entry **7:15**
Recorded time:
**1:53**
